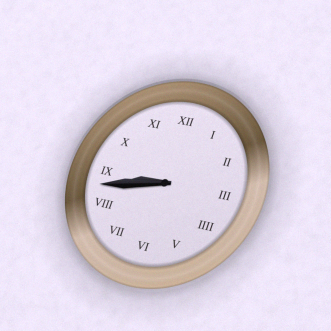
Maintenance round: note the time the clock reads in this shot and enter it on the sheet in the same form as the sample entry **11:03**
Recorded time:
**8:43**
